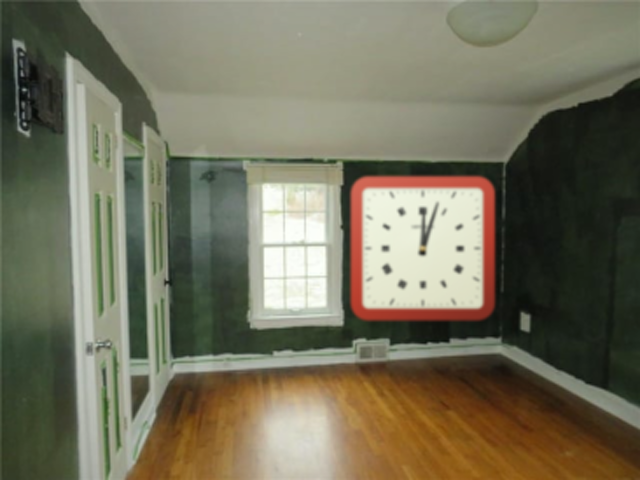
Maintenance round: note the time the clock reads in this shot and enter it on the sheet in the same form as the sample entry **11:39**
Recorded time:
**12:03**
